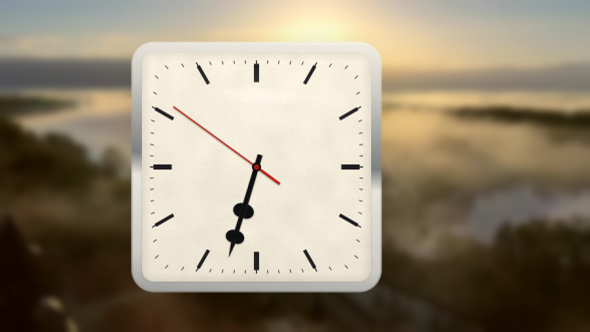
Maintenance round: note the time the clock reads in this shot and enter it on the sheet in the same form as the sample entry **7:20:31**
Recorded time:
**6:32:51**
